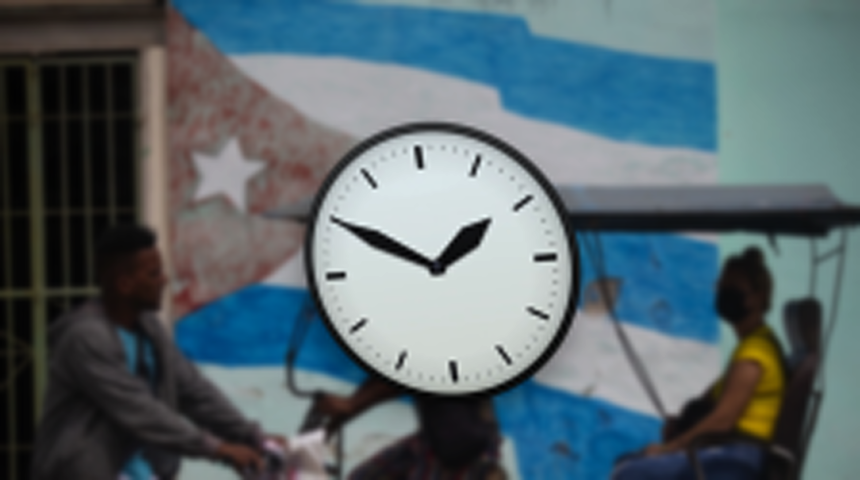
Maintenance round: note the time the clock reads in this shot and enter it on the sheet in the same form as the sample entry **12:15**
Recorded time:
**1:50**
